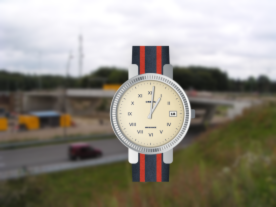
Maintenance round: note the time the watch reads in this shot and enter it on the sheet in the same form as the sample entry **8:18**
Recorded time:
**1:01**
